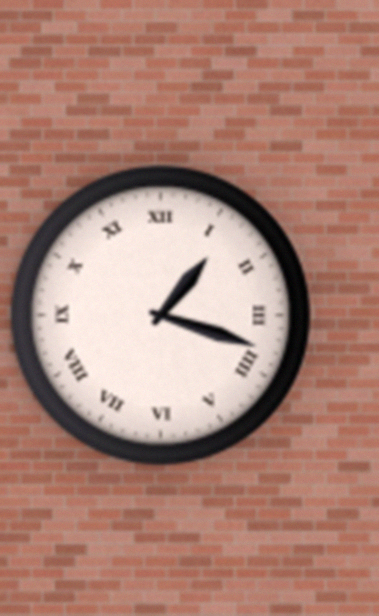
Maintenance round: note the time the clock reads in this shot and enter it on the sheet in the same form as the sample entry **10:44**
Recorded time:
**1:18**
